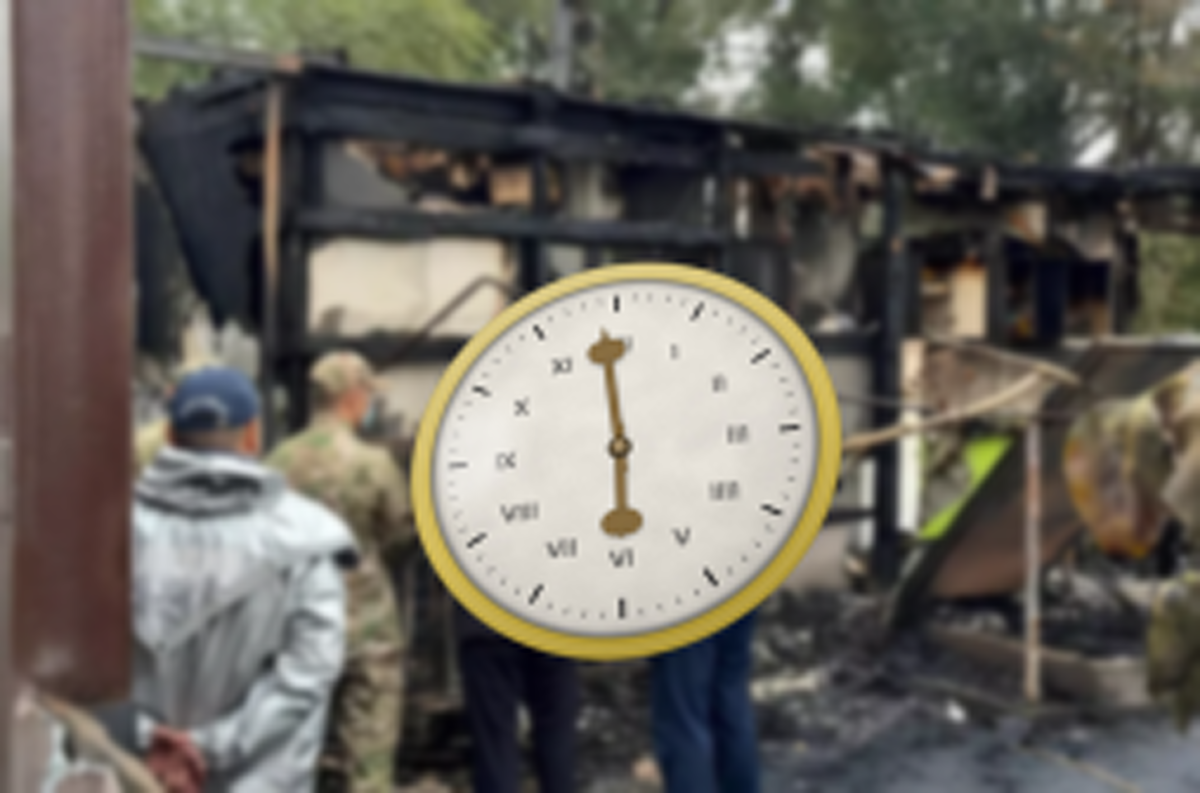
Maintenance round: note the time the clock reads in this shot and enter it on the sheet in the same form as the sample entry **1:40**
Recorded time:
**5:59**
